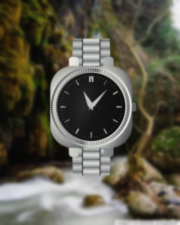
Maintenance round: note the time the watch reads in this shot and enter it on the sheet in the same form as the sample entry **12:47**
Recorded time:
**11:07**
